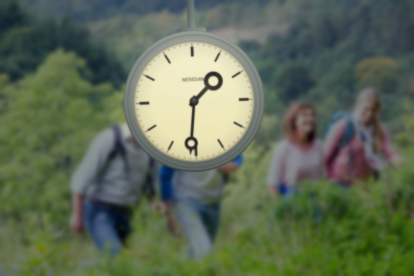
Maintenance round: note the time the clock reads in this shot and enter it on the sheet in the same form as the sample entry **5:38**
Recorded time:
**1:31**
